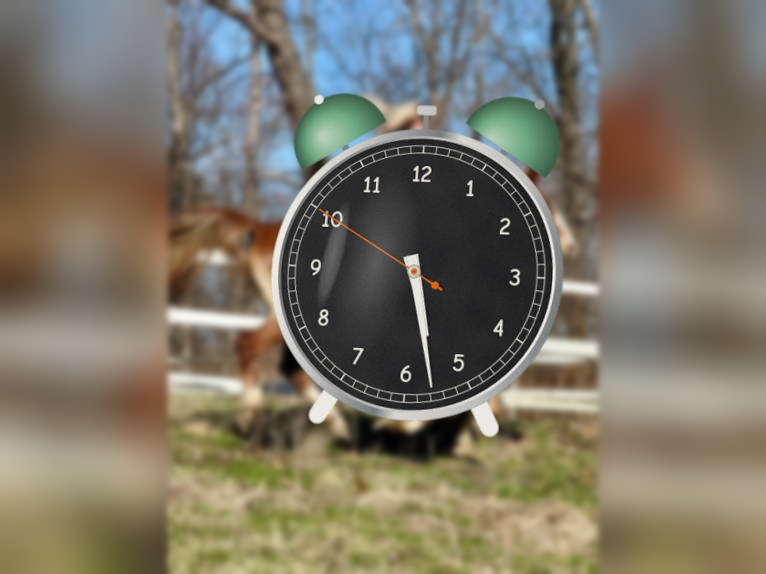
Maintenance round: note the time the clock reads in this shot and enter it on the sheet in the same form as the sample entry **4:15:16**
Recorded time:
**5:27:50**
